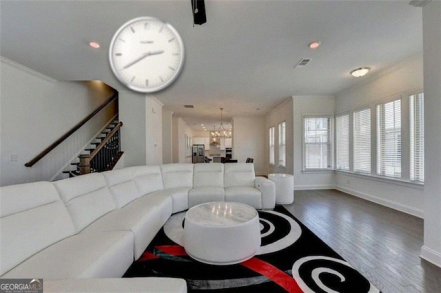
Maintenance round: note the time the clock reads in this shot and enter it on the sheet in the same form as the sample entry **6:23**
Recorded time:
**2:40**
